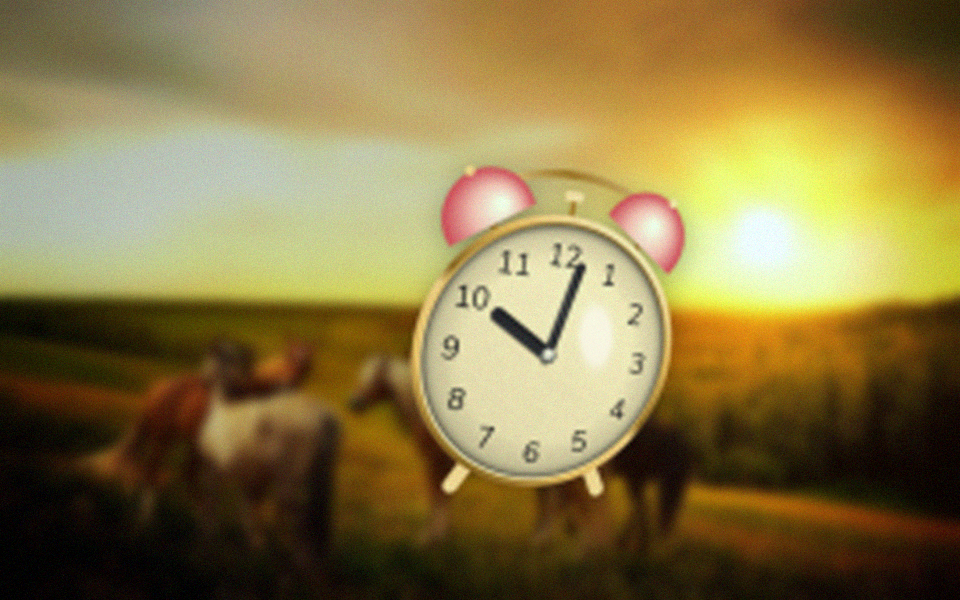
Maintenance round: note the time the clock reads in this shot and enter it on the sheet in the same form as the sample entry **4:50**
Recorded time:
**10:02**
